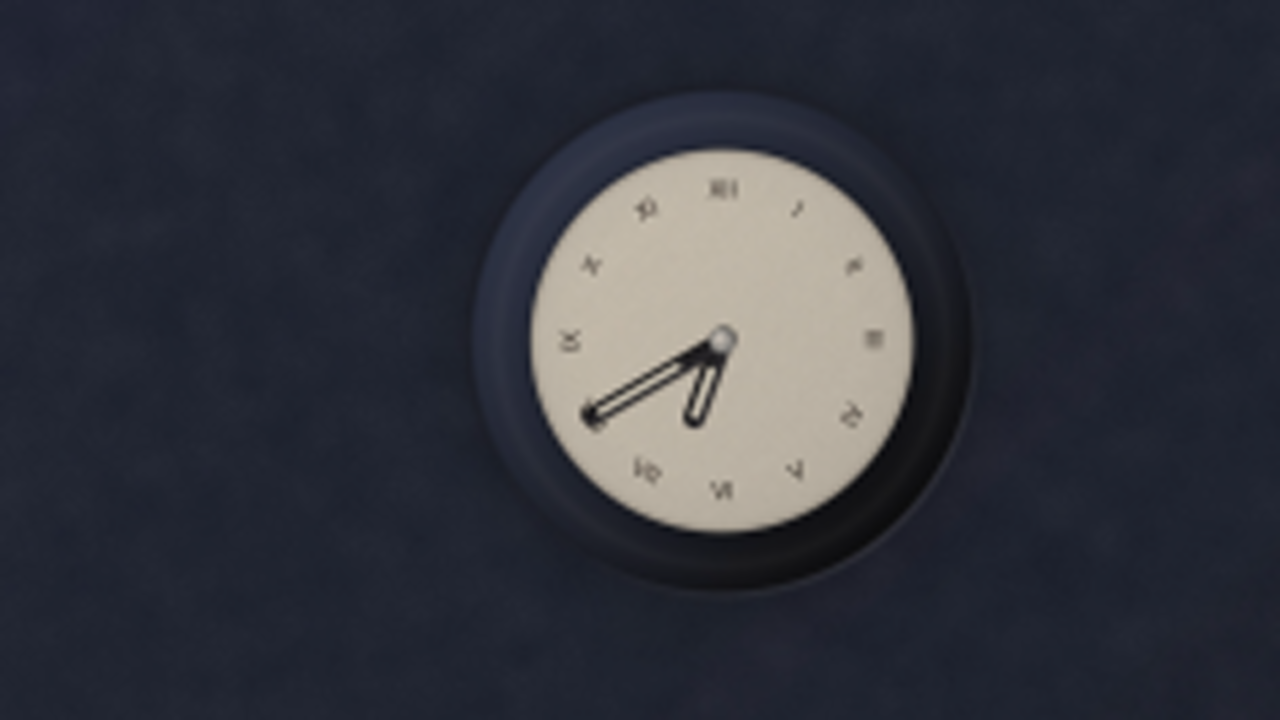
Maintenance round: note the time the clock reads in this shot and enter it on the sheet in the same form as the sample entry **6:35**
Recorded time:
**6:40**
